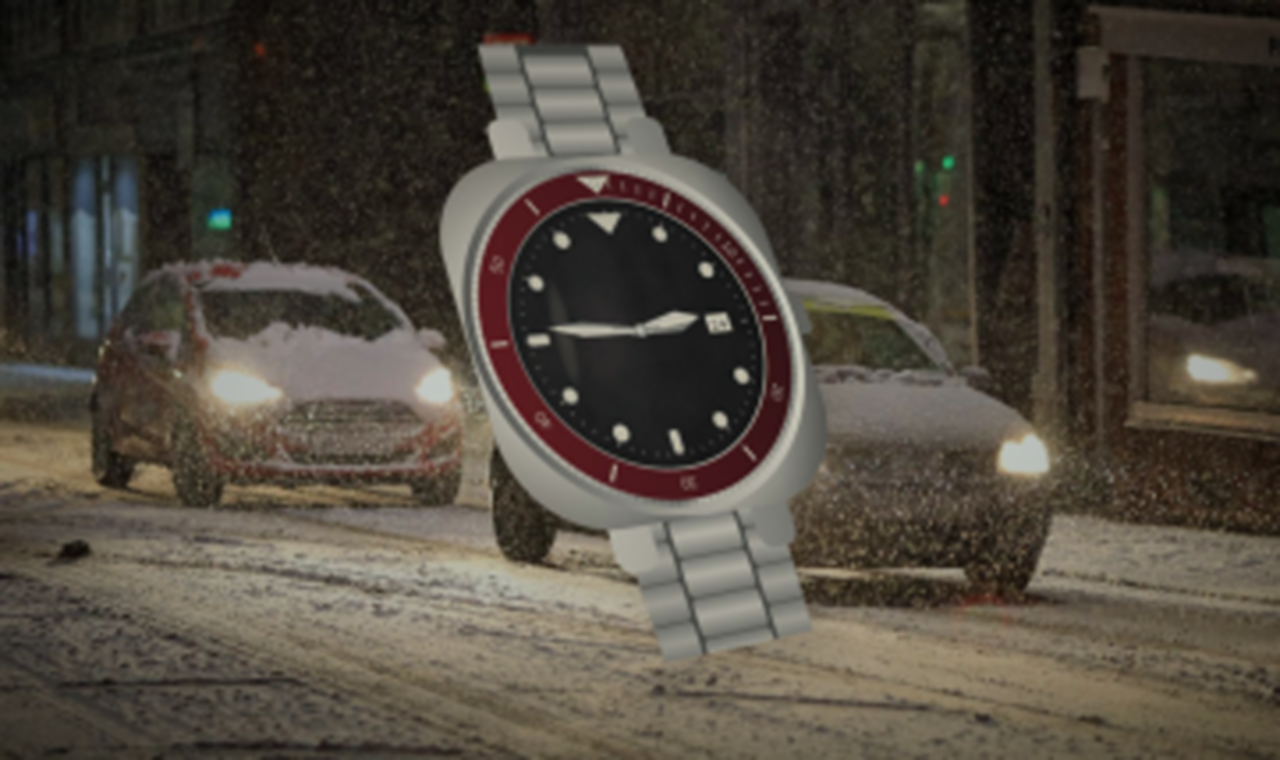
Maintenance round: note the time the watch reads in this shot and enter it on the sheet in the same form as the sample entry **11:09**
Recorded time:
**2:46**
